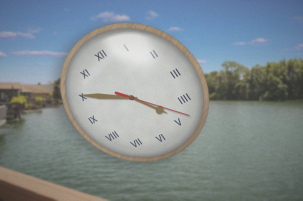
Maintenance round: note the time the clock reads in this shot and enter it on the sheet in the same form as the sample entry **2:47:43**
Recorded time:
**4:50:23**
